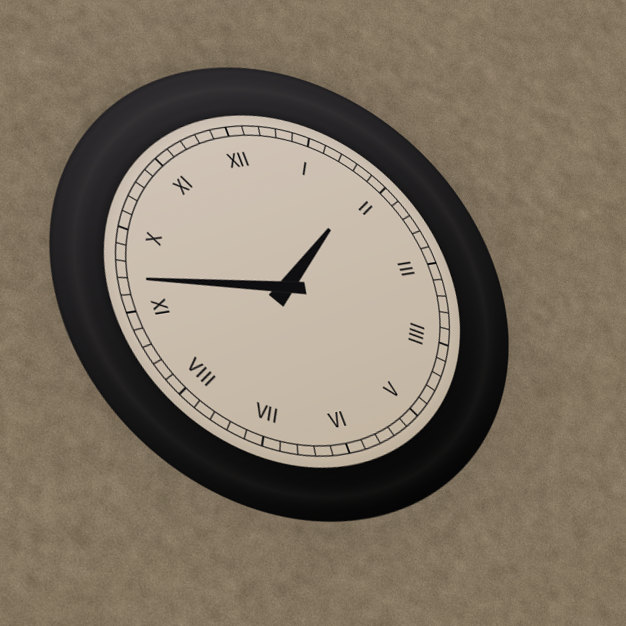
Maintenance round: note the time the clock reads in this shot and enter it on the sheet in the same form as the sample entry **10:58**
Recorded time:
**1:47**
